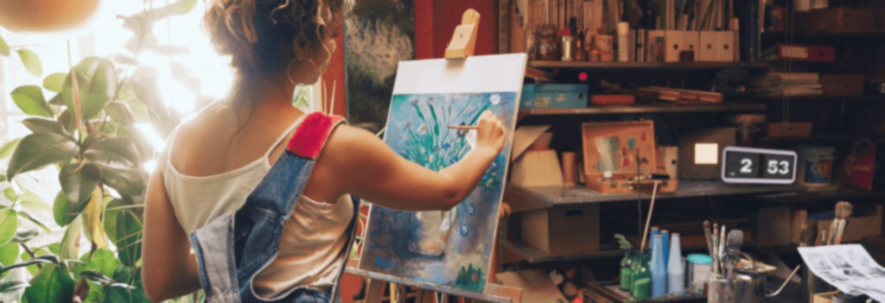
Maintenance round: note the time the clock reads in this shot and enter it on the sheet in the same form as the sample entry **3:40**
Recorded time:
**2:53**
